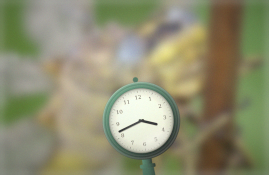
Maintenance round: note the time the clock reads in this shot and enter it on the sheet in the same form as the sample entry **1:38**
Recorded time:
**3:42**
